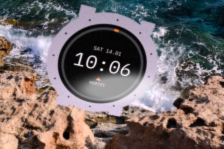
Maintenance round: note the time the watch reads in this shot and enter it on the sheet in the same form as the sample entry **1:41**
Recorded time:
**10:06**
